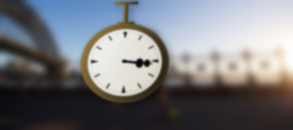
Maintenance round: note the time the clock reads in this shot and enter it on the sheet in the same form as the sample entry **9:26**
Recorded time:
**3:16**
